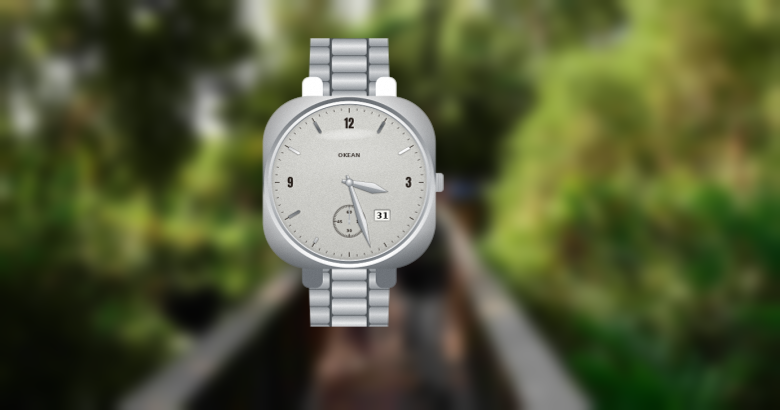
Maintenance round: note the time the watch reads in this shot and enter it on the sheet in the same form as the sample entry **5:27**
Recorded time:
**3:27**
